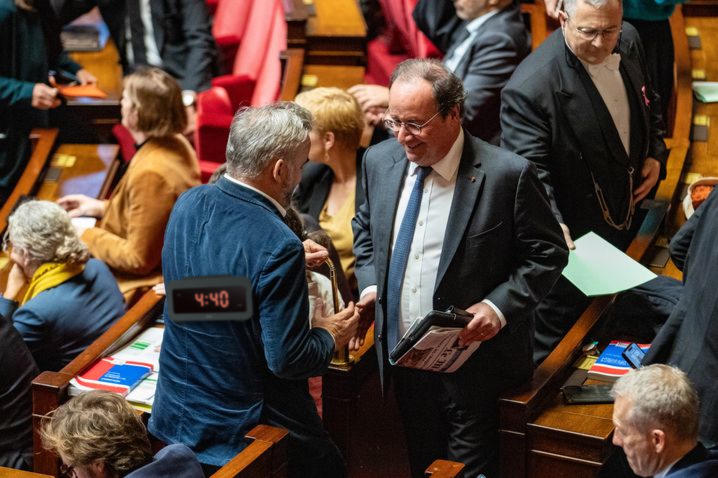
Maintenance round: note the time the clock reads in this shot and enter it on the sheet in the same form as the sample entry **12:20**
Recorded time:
**4:40**
